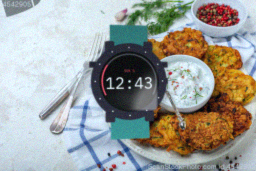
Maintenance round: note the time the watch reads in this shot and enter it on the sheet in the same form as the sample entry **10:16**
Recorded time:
**12:43**
